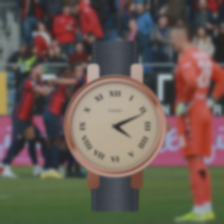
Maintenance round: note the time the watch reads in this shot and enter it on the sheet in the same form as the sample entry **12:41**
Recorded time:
**4:11**
